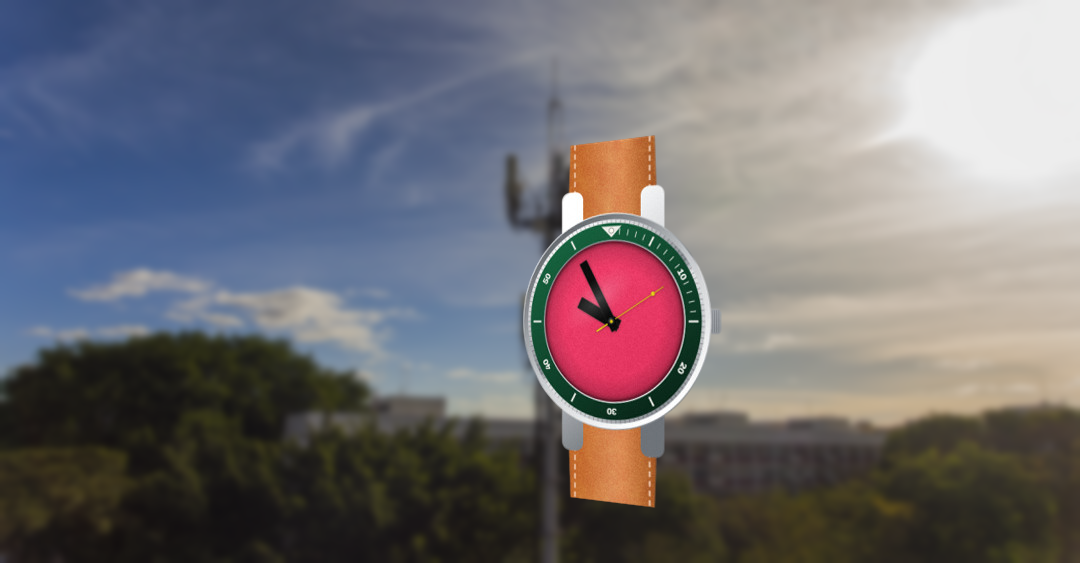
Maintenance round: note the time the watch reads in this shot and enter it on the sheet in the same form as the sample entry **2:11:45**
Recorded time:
**9:55:10**
